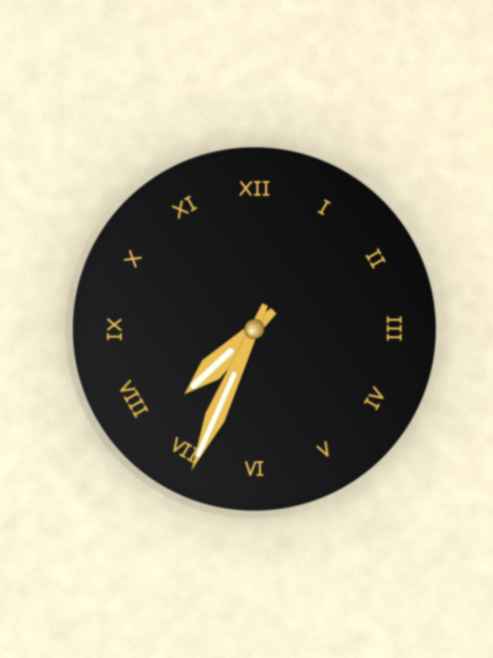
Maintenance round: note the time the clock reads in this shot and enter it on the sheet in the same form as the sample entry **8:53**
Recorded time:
**7:34**
